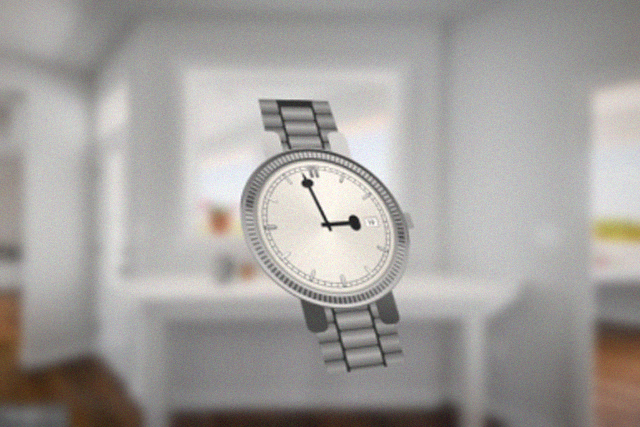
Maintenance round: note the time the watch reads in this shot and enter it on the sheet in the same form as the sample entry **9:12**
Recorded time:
**2:58**
